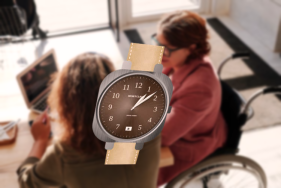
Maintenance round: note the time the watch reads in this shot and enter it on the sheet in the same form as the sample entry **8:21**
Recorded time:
**1:08**
